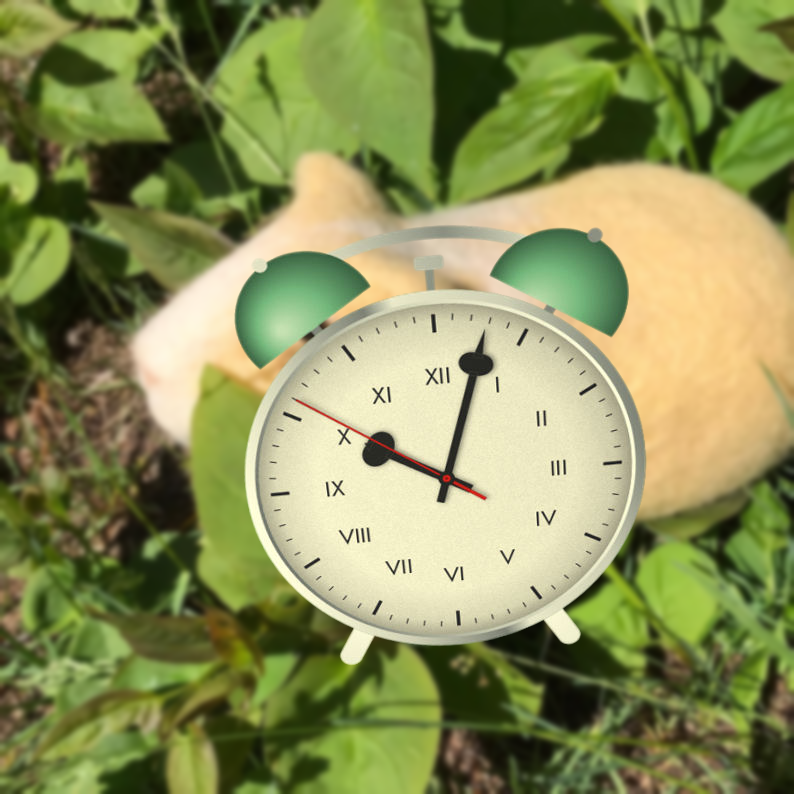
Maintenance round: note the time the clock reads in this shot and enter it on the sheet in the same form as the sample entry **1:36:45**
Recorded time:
**10:02:51**
